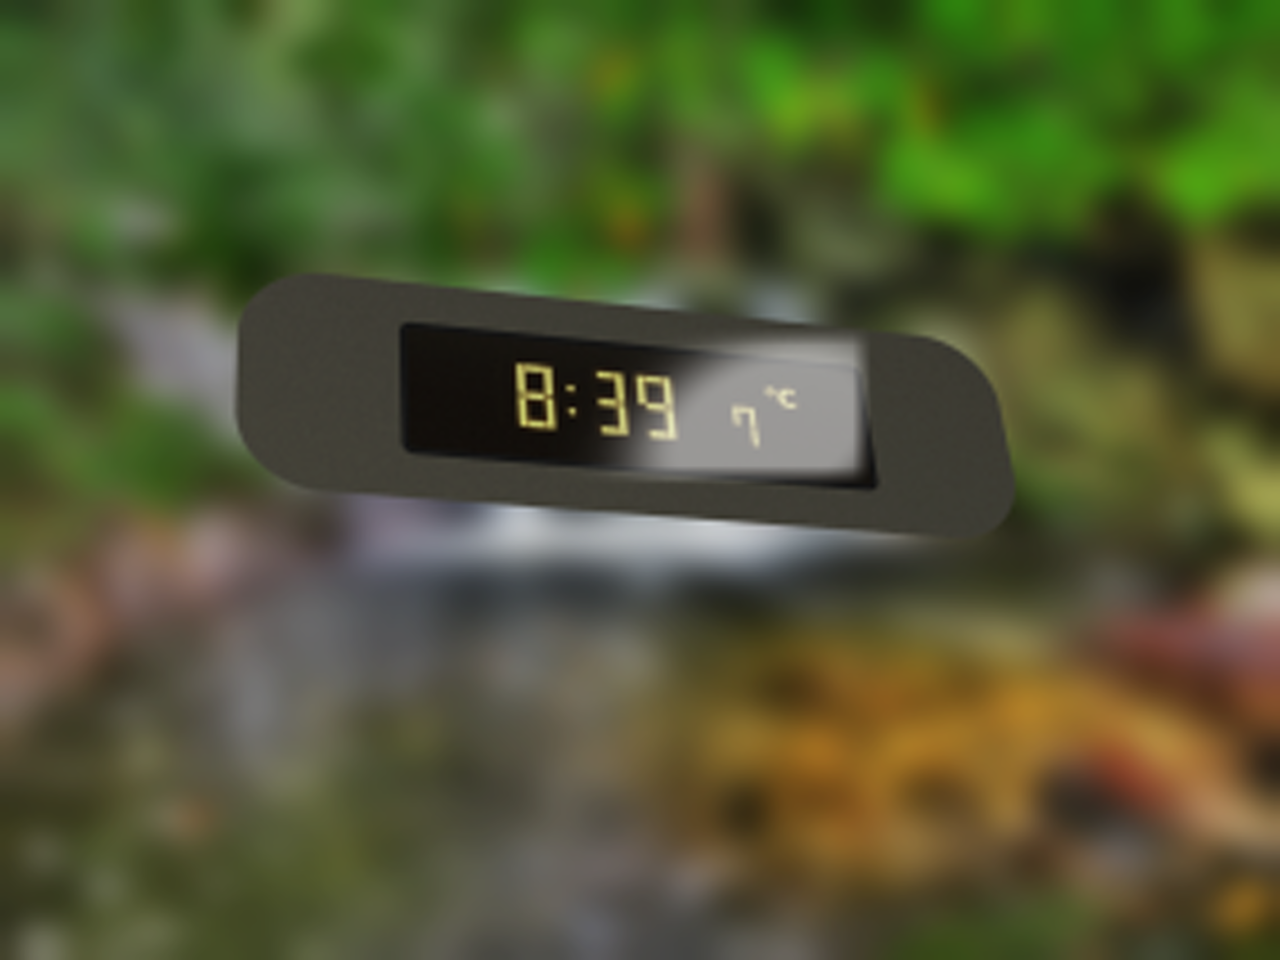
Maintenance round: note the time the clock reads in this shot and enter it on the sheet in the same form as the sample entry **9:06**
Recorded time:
**8:39**
